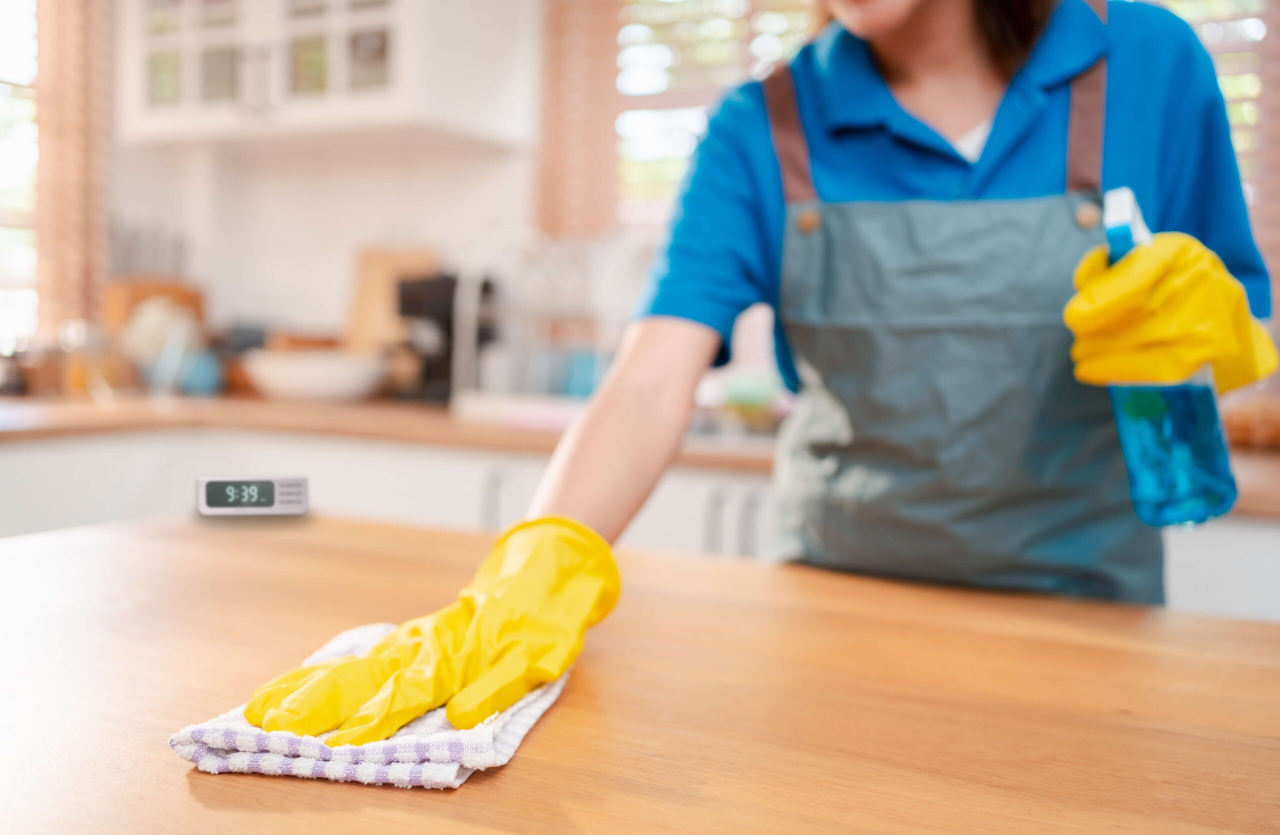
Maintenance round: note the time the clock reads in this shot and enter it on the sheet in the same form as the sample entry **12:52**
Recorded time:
**9:39**
